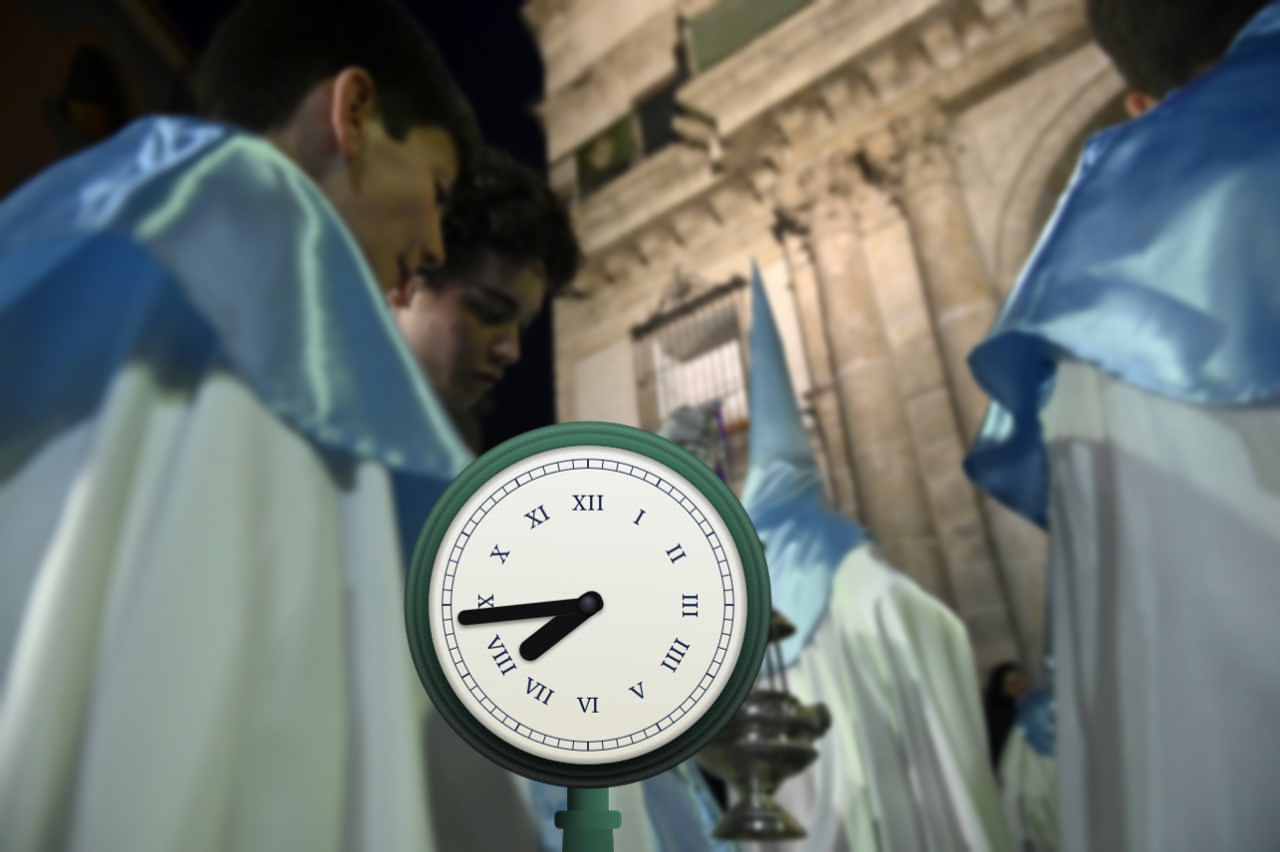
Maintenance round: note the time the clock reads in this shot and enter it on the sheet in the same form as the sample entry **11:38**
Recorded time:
**7:44**
